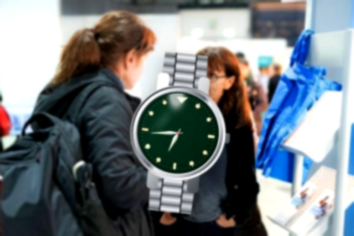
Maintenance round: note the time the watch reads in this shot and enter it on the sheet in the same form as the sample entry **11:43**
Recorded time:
**6:44**
